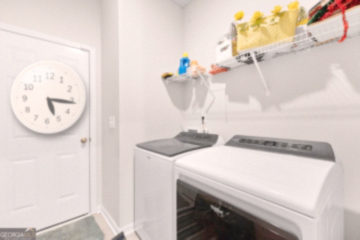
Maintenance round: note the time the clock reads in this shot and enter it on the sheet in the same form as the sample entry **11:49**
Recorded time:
**5:16**
